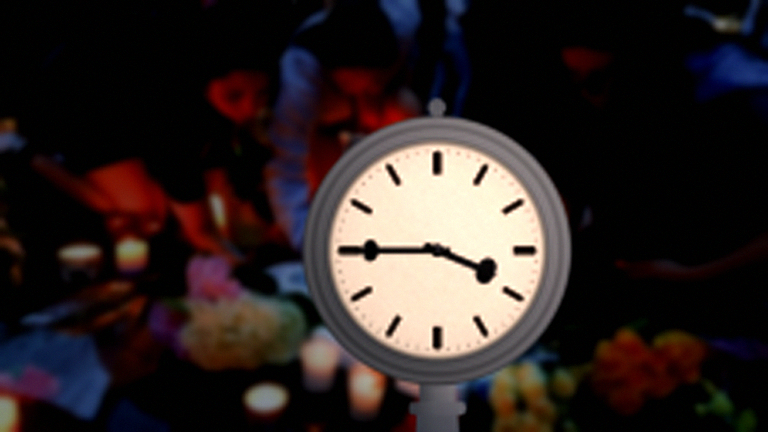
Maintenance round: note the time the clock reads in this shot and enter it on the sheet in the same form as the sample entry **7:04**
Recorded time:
**3:45**
